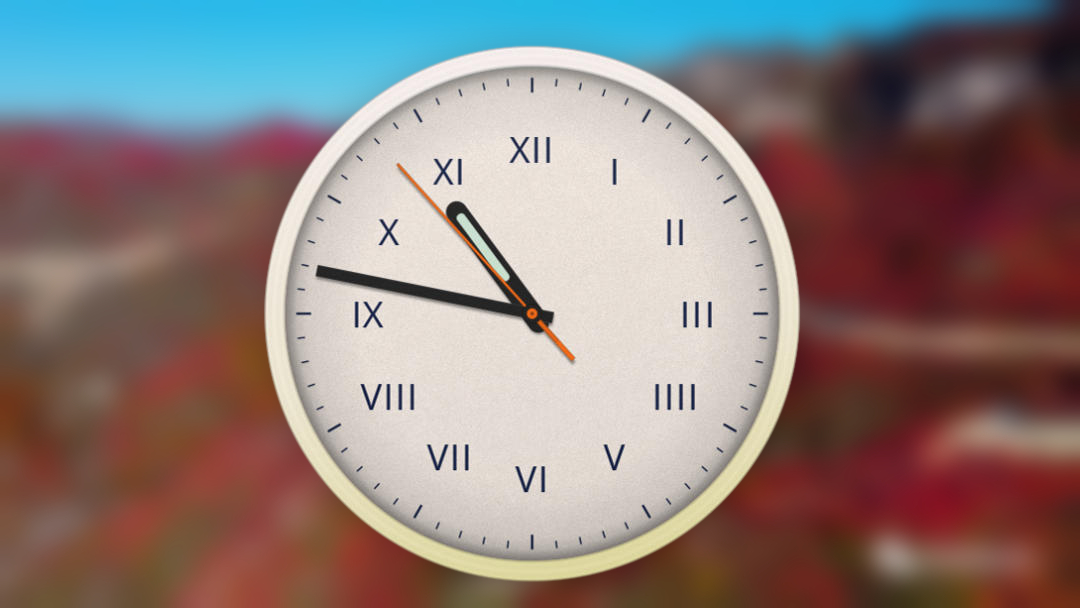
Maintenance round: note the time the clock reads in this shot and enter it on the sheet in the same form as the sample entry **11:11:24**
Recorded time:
**10:46:53**
